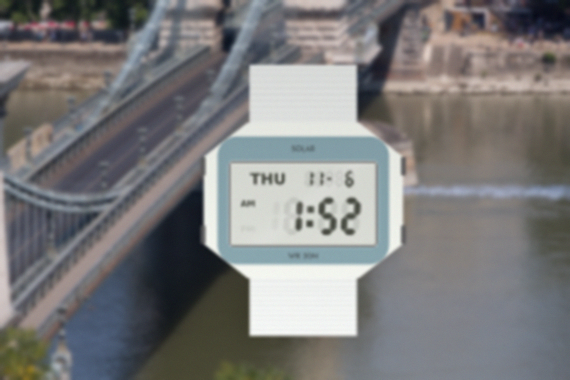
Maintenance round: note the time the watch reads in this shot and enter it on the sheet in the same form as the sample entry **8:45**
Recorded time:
**1:52**
